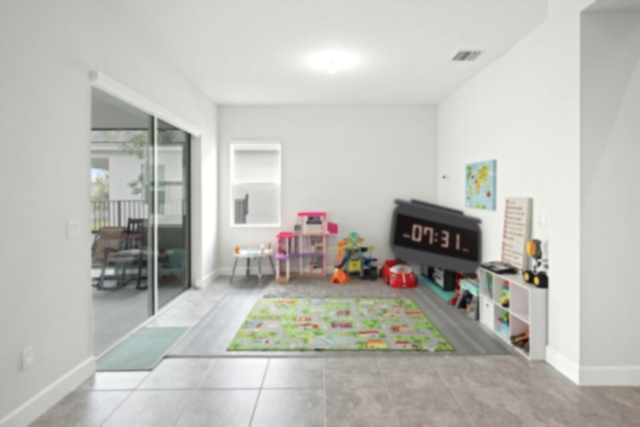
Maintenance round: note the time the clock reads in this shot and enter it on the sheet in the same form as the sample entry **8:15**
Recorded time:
**7:31**
